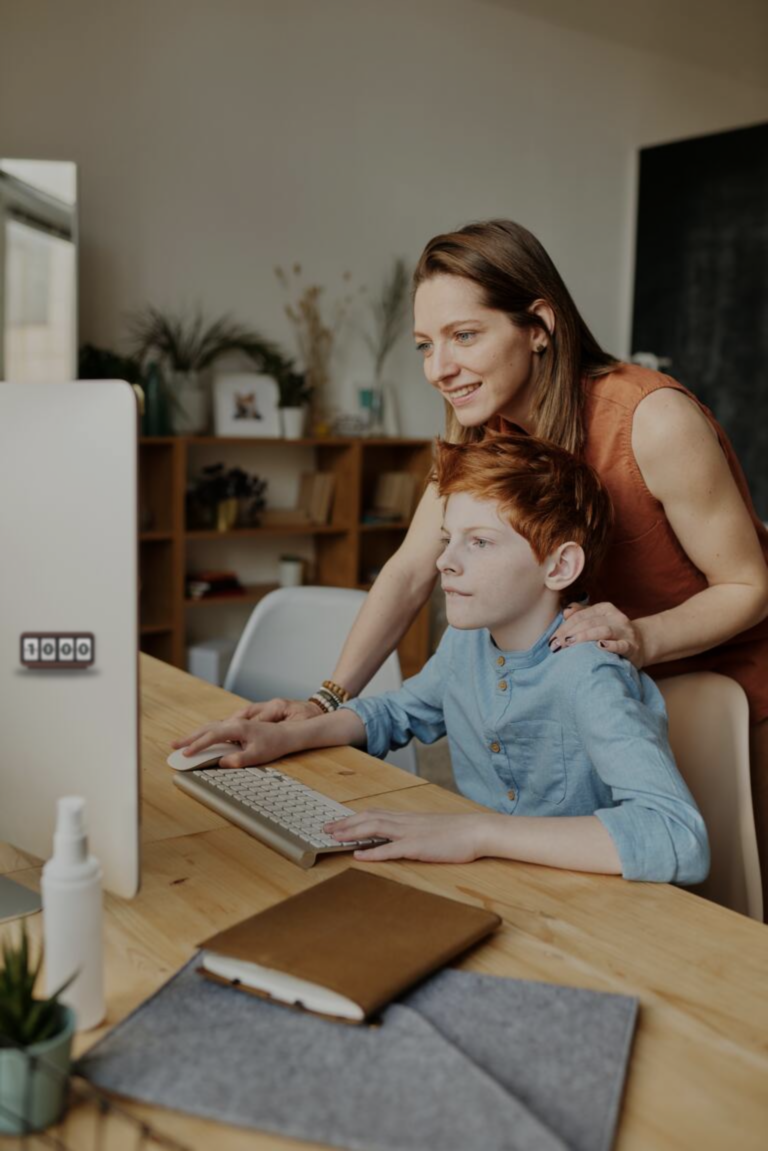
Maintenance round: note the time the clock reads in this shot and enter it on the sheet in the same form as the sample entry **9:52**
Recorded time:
**10:00**
